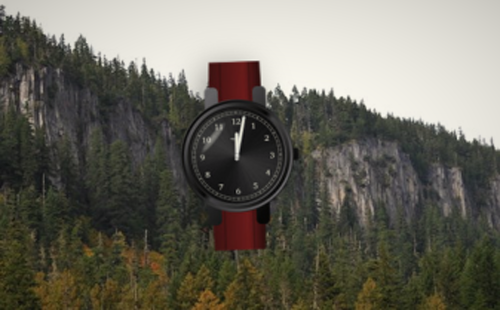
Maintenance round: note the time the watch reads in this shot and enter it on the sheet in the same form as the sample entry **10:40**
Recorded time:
**12:02**
